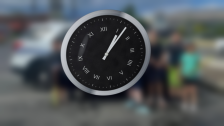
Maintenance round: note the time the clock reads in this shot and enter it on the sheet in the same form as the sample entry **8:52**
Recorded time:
**1:07**
